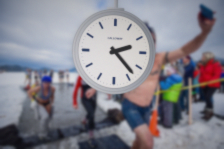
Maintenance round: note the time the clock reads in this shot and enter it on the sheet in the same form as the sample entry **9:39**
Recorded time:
**2:23**
